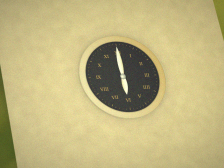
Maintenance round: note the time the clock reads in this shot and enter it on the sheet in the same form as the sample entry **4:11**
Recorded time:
**6:00**
